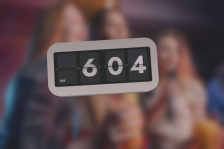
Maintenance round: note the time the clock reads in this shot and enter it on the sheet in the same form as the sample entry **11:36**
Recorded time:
**6:04**
